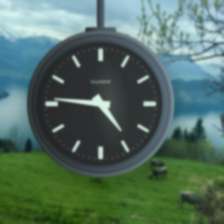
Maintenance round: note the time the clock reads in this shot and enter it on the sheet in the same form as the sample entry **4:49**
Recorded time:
**4:46**
